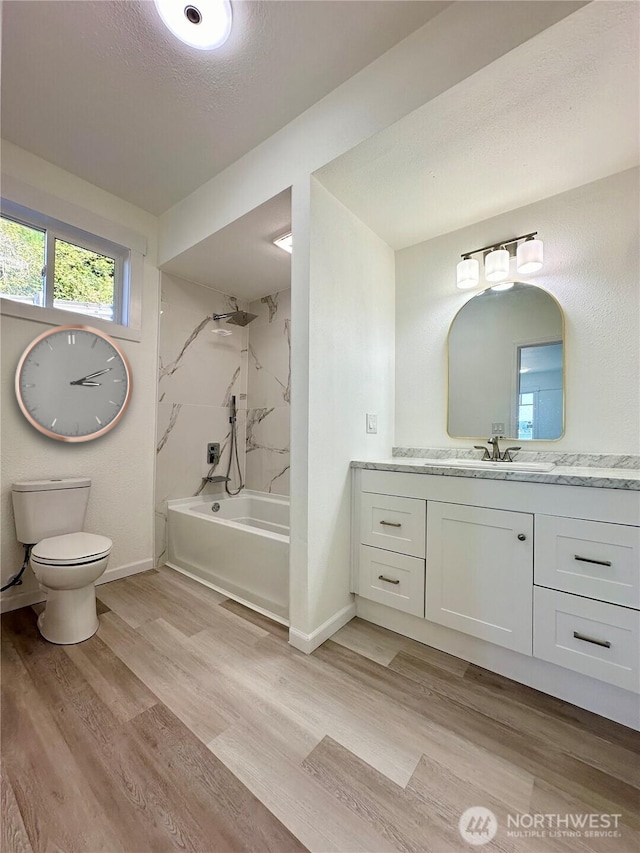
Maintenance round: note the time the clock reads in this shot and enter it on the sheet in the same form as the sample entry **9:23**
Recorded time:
**3:12**
